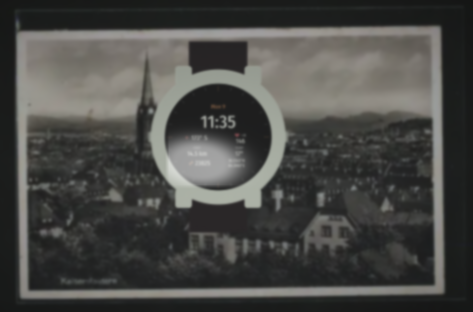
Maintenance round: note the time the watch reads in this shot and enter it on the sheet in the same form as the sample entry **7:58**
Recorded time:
**11:35**
